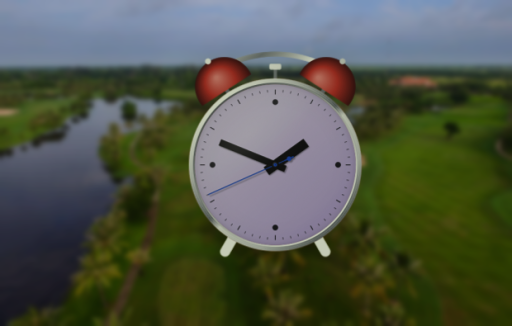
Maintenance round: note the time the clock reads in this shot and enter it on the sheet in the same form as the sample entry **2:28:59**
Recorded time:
**1:48:41**
